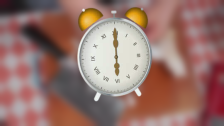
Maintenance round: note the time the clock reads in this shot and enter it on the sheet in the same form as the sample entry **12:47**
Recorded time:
**6:00**
